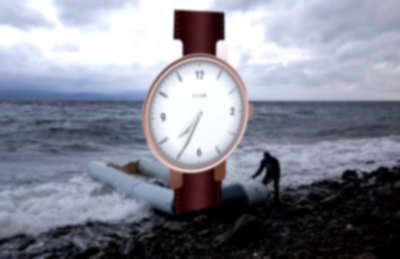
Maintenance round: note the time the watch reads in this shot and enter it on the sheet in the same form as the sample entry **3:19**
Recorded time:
**7:35**
